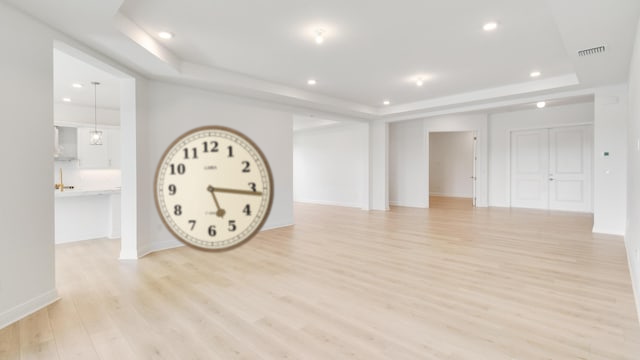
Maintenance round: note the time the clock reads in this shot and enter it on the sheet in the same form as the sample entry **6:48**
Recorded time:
**5:16**
